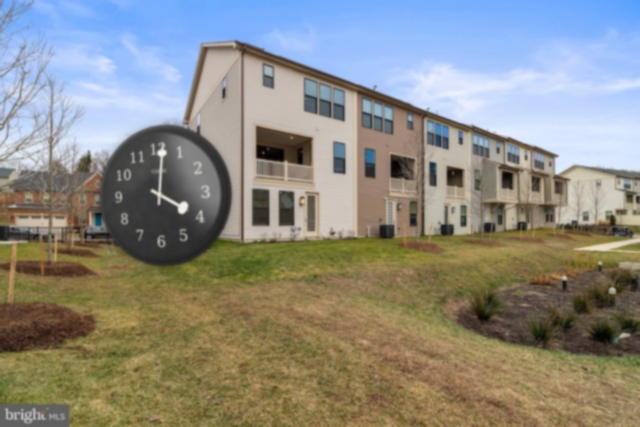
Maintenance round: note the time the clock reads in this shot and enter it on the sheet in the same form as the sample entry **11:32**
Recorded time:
**4:01**
